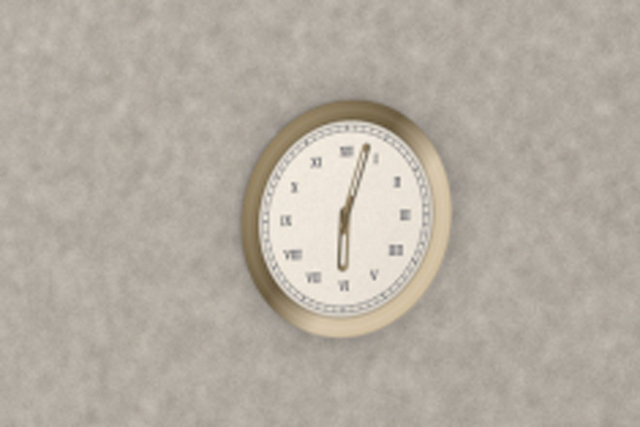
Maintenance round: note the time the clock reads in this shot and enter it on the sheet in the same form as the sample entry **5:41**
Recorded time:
**6:03**
